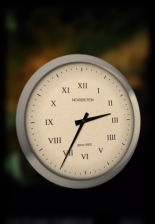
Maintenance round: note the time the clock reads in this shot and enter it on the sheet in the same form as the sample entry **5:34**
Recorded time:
**2:35**
